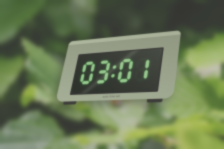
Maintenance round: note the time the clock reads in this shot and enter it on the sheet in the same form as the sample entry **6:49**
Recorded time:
**3:01**
